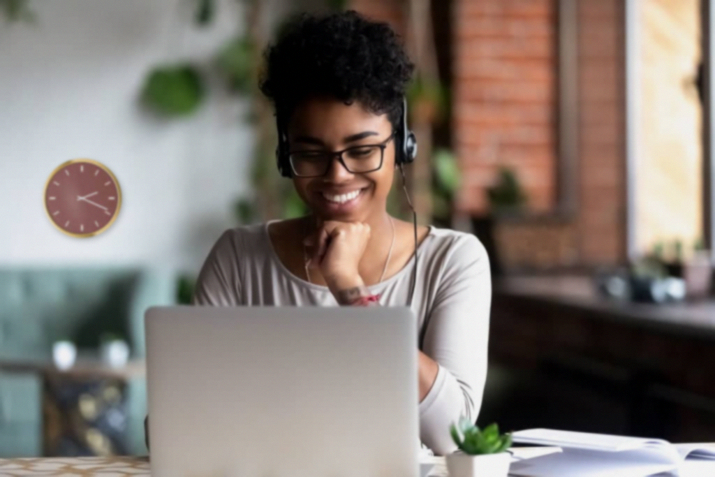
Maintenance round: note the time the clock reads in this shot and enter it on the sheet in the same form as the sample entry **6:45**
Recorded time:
**2:19**
